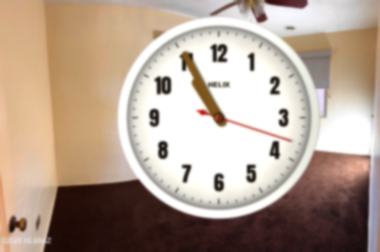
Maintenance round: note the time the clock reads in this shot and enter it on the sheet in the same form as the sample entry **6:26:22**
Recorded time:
**10:55:18**
